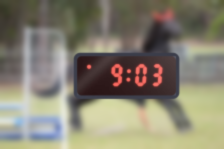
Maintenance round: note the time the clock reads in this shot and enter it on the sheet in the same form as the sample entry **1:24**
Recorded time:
**9:03**
